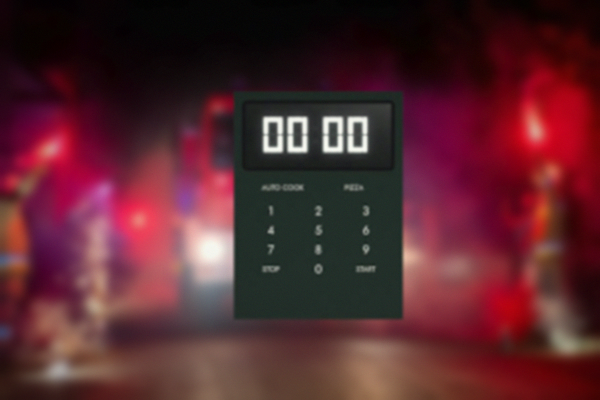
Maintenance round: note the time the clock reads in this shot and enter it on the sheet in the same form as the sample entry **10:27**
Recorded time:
**0:00**
